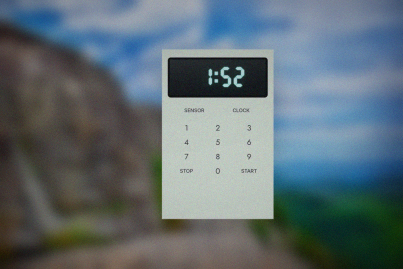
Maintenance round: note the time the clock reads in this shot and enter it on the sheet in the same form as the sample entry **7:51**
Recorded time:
**1:52**
